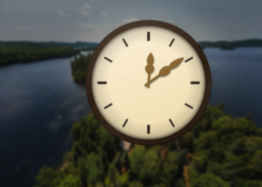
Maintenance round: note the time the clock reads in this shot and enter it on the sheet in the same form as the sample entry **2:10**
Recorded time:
**12:09**
